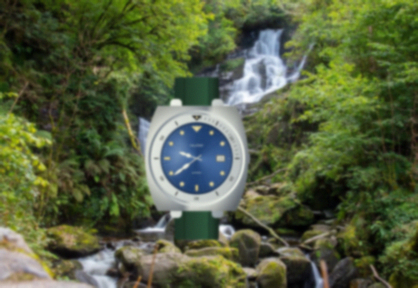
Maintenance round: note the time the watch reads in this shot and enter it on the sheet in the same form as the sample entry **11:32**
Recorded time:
**9:39**
